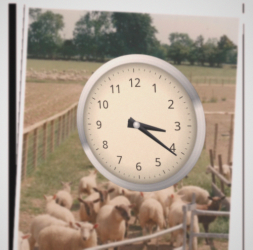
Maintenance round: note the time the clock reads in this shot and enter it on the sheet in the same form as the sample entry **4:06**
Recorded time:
**3:21**
